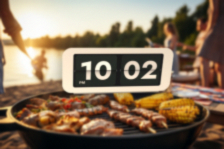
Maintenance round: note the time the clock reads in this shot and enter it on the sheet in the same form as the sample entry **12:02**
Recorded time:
**10:02**
